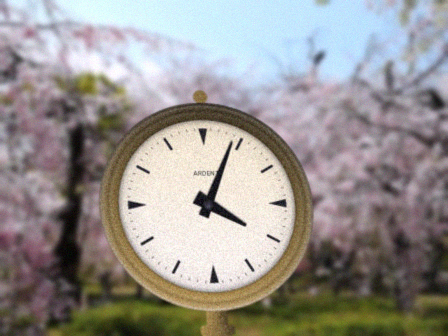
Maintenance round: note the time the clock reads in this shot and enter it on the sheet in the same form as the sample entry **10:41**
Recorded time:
**4:04**
